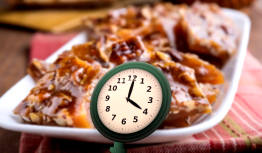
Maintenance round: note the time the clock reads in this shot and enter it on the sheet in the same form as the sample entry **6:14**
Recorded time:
**4:01**
